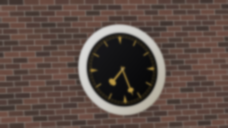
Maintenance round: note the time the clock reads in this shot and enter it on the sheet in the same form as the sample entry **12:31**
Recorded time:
**7:27**
